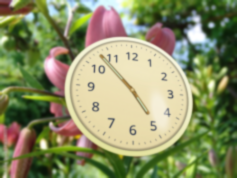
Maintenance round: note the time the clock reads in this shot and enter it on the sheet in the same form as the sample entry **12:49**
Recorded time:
**4:53**
